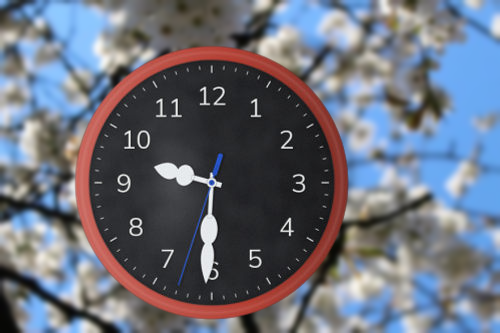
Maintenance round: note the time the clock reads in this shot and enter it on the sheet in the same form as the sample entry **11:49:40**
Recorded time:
**9:30:33**
